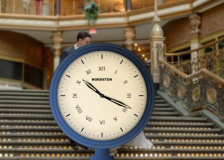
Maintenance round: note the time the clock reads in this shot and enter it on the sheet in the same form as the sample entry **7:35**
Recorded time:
**10:19**
